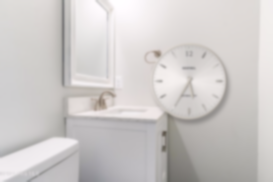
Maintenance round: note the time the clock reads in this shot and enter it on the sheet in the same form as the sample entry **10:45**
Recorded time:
**5:35**
